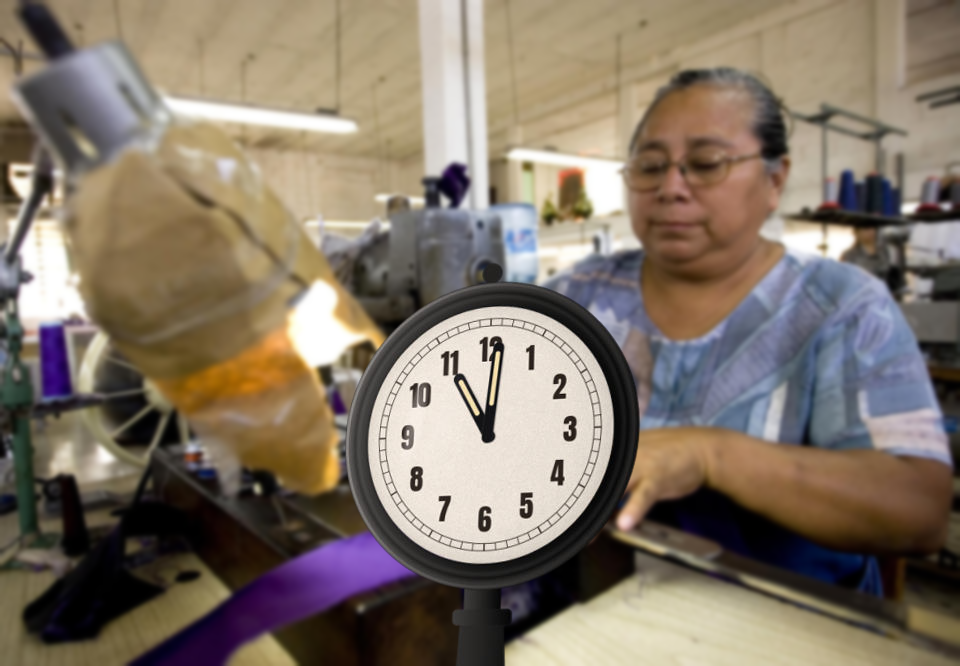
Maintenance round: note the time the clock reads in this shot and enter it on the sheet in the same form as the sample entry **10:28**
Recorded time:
**11:01**
